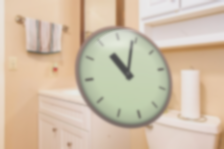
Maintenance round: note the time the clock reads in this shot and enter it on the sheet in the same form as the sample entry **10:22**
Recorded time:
**11:04**
